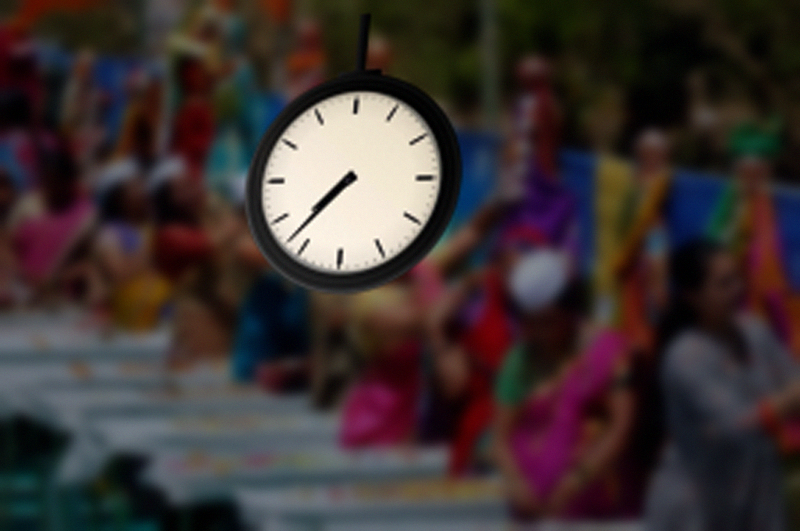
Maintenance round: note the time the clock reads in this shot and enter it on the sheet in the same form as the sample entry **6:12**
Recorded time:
**7:37**
